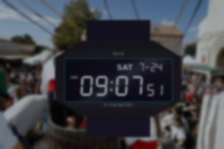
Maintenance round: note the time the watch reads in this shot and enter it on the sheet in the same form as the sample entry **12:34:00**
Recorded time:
**9:07:51**
